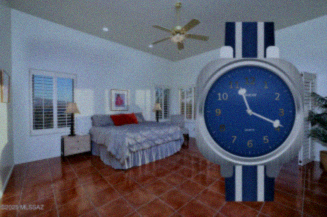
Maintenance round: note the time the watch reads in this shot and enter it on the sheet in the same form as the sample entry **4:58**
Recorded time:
**11:19**
